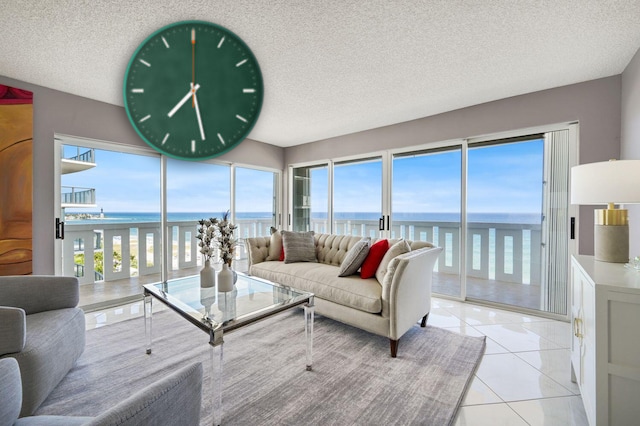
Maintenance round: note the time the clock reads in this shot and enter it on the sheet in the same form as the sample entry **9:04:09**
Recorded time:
**7:28:00**
